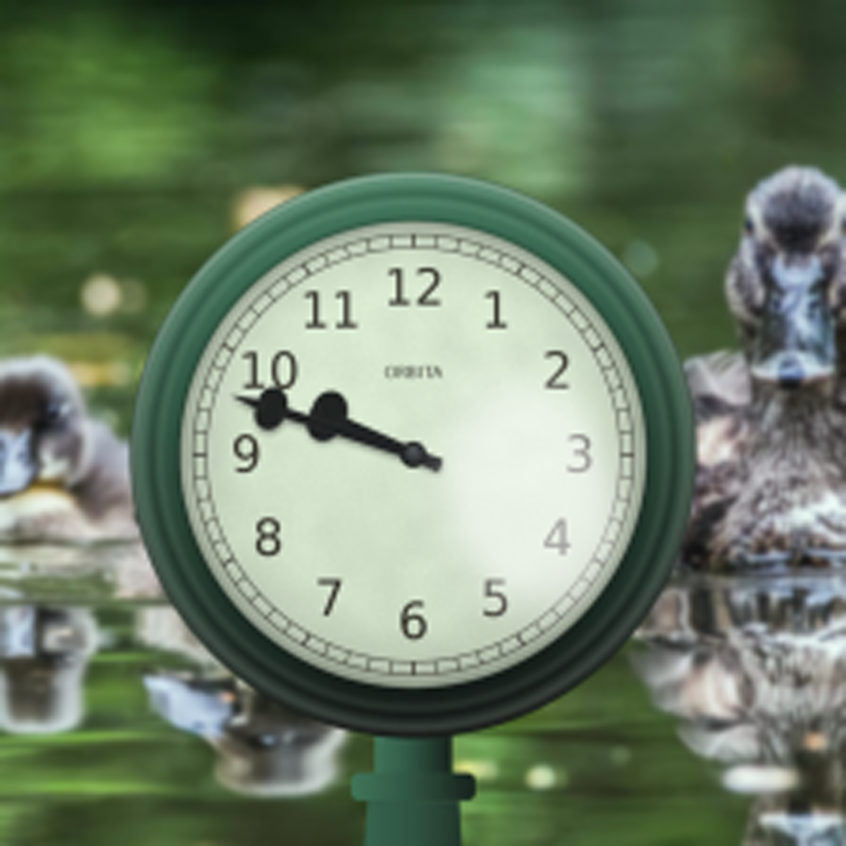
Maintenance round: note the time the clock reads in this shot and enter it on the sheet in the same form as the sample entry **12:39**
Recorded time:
**9:48**
